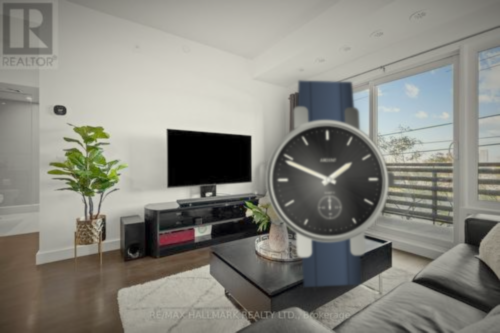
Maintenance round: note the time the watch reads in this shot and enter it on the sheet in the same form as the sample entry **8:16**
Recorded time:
**1:49**
